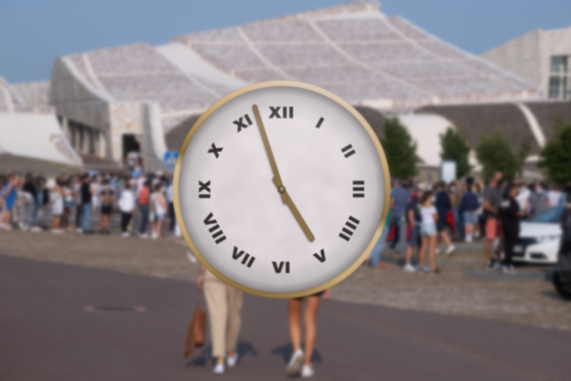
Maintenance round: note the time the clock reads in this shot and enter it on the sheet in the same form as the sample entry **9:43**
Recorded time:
**4:57**
